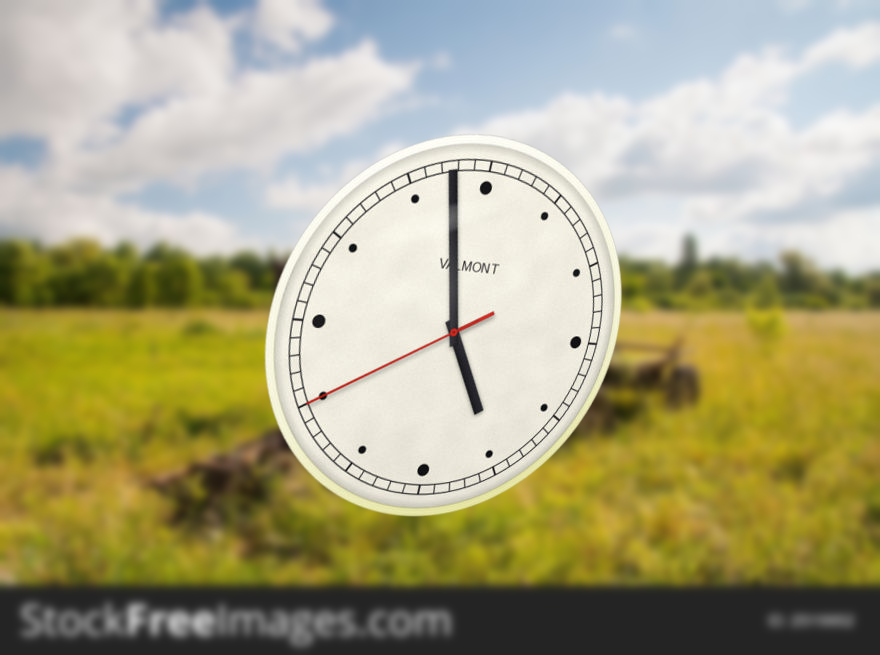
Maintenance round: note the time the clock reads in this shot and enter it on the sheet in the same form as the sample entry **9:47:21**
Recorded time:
**4:57:40**
